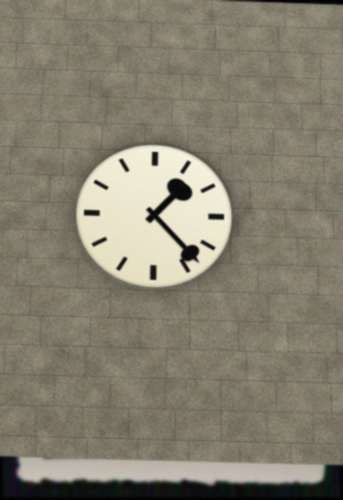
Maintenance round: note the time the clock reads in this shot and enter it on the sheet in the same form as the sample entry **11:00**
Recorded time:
**1:23**
